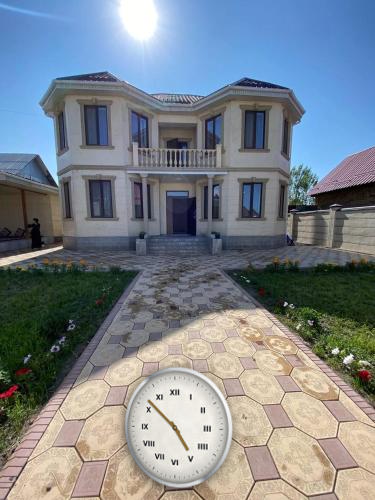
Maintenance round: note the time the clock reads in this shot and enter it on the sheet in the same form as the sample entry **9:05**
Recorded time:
**4:52**
